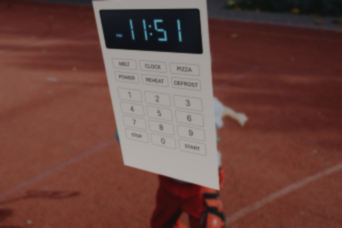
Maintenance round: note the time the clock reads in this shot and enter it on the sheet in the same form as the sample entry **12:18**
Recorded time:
**11:51**
